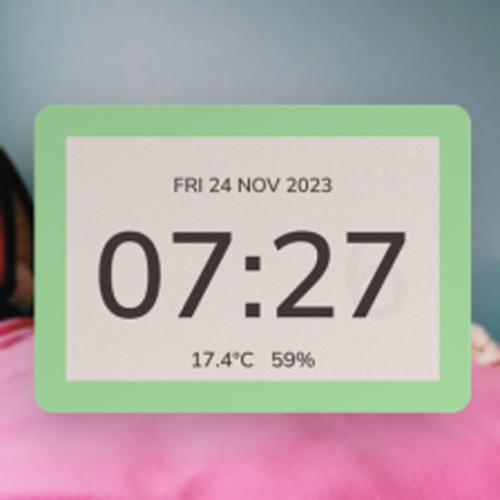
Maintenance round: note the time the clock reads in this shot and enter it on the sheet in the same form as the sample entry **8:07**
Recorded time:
**7:27**
